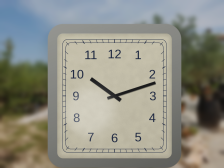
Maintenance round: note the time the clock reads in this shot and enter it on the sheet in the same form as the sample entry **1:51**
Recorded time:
**10:12**
